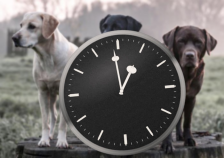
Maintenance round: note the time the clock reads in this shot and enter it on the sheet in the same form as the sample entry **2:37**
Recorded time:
**12:59**
